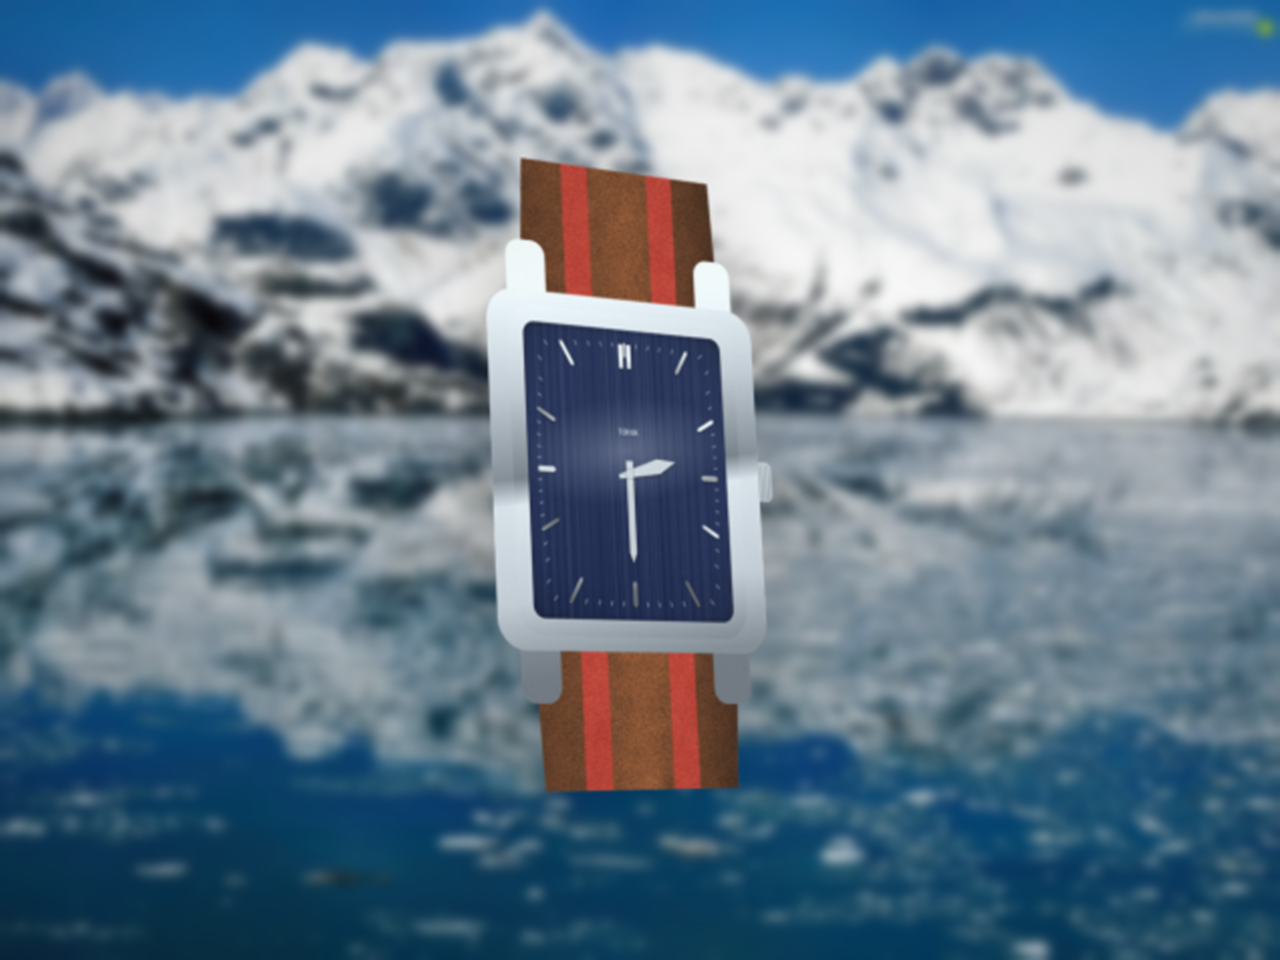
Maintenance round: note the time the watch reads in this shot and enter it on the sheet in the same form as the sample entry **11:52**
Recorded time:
**2:30**
